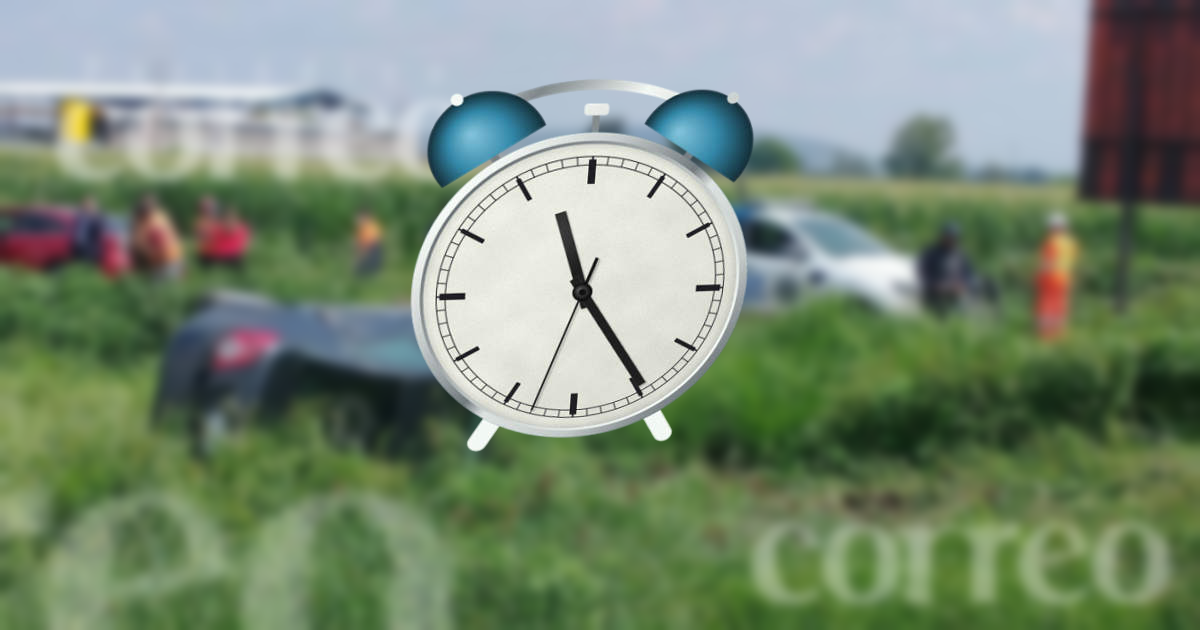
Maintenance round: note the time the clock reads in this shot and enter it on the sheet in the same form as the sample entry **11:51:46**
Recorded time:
**11:24:33**
